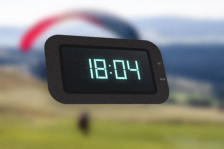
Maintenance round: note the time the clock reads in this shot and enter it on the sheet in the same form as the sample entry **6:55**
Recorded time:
**18:04**
